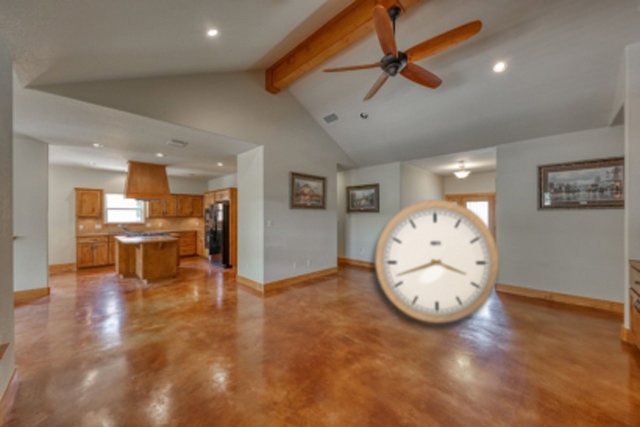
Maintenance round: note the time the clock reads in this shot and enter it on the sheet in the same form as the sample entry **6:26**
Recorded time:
**3:42**
